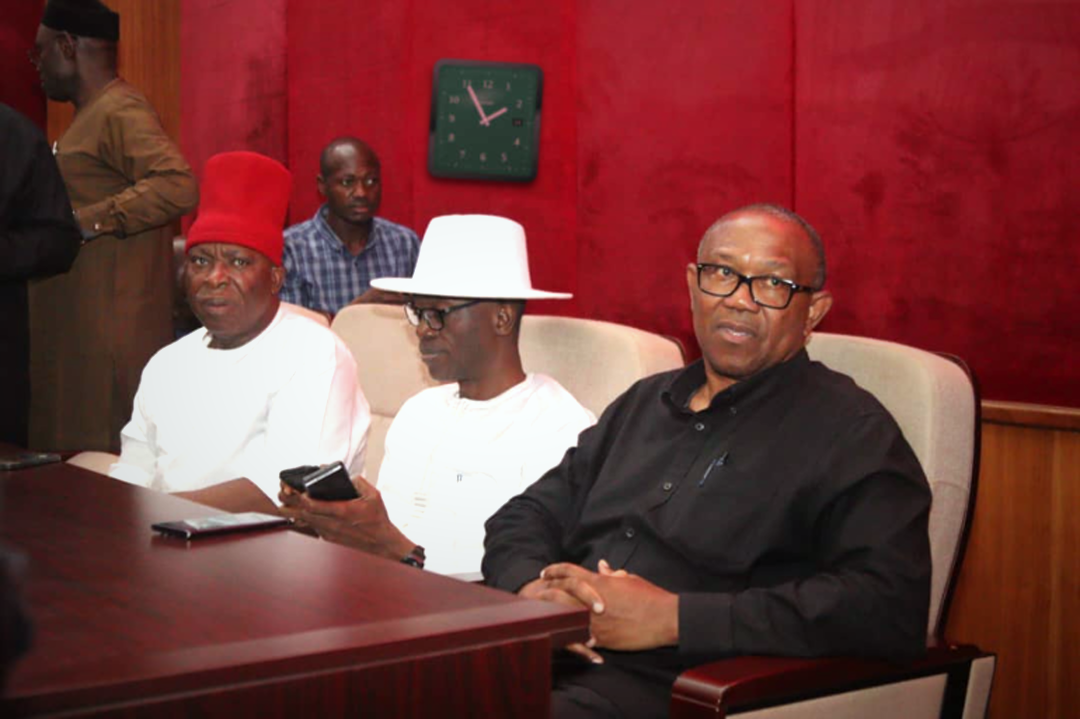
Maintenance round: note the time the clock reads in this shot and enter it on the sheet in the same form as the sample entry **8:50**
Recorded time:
**1:55**
